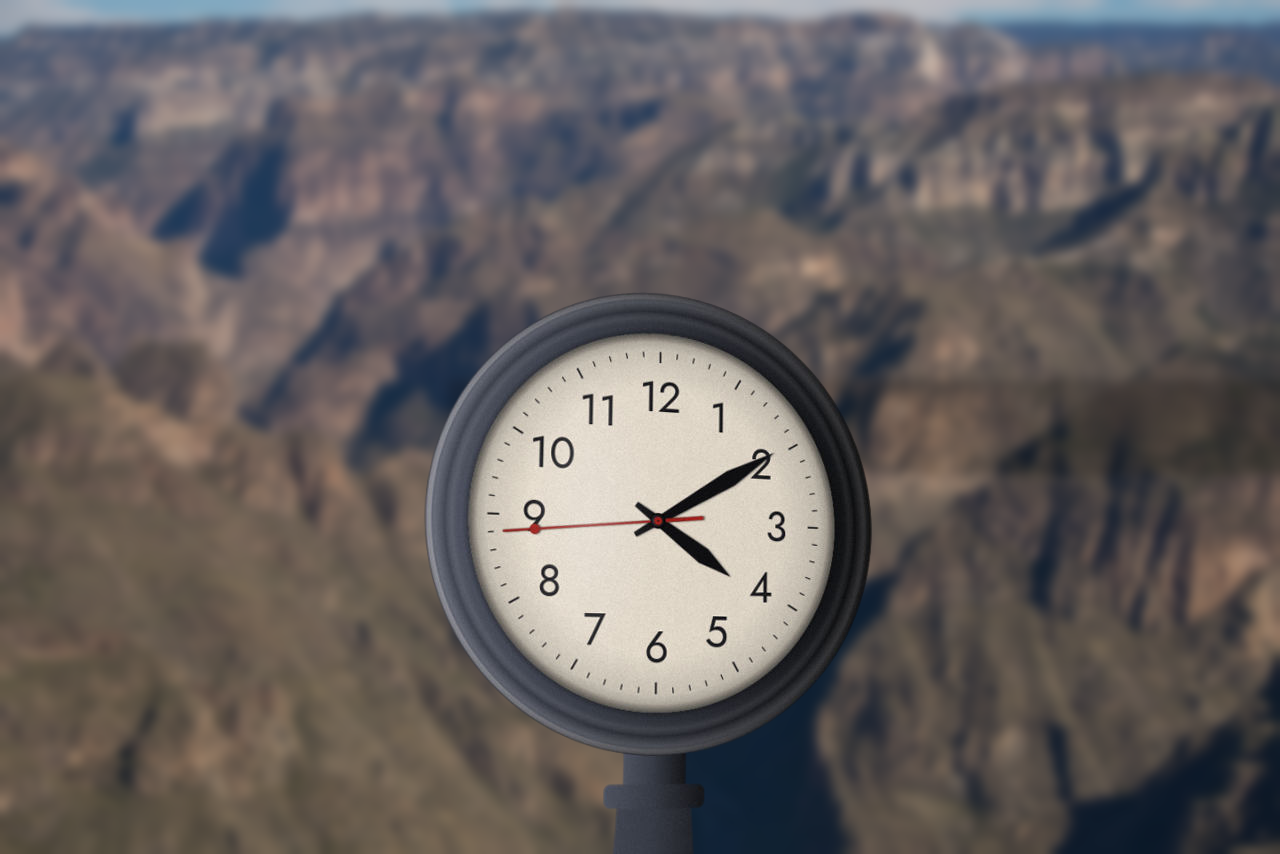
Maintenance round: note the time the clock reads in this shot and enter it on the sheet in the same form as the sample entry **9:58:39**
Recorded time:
**4:09:44**
